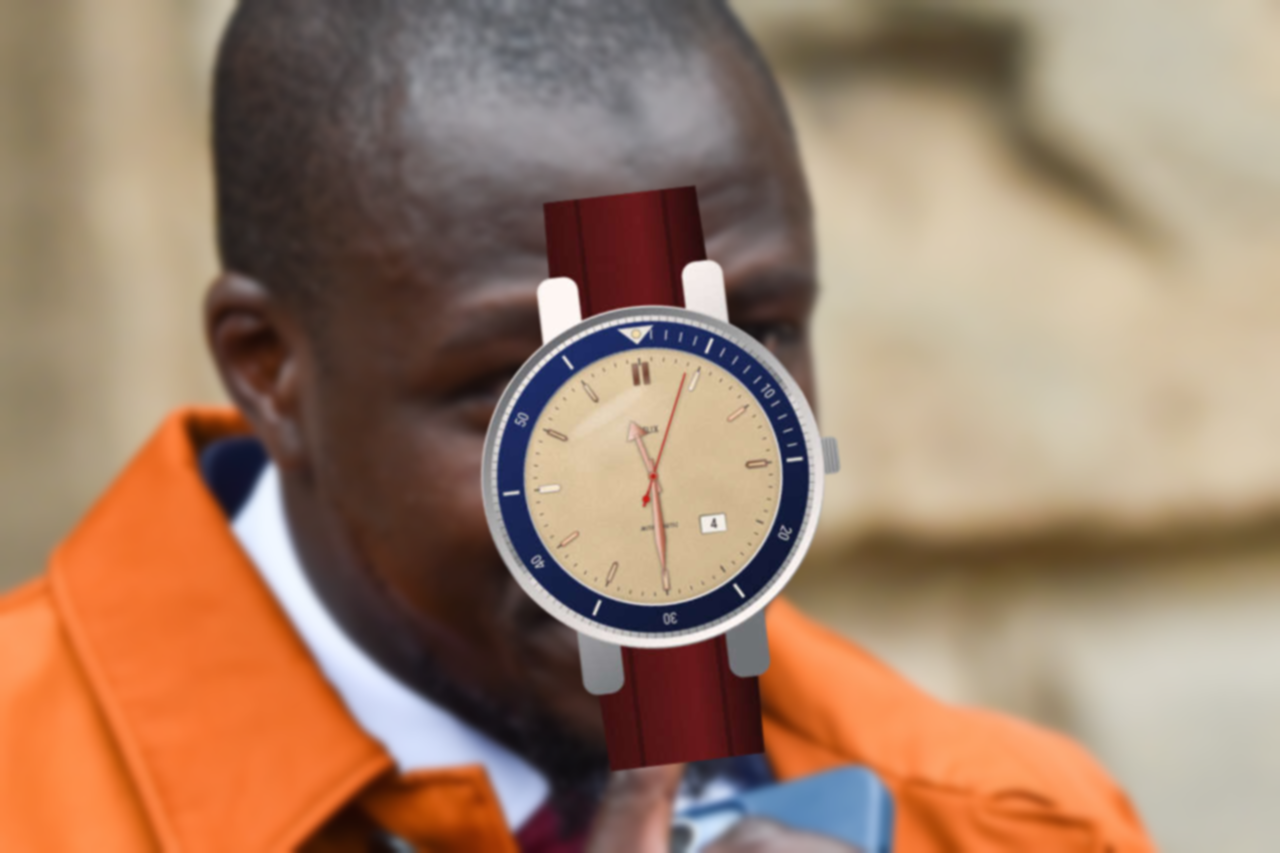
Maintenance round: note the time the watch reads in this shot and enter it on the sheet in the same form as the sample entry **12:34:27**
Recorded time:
**11:30:04**
